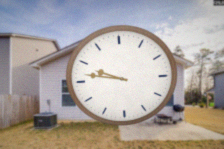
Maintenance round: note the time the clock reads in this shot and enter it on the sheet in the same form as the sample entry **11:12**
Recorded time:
**9:47**
